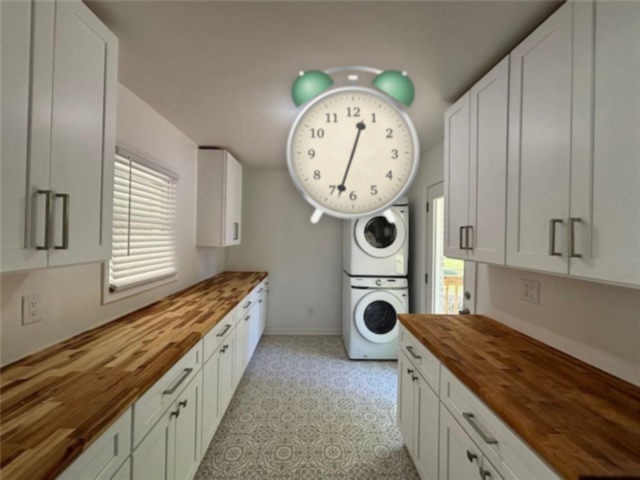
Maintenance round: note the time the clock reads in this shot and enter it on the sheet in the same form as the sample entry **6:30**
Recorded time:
**12:33**
